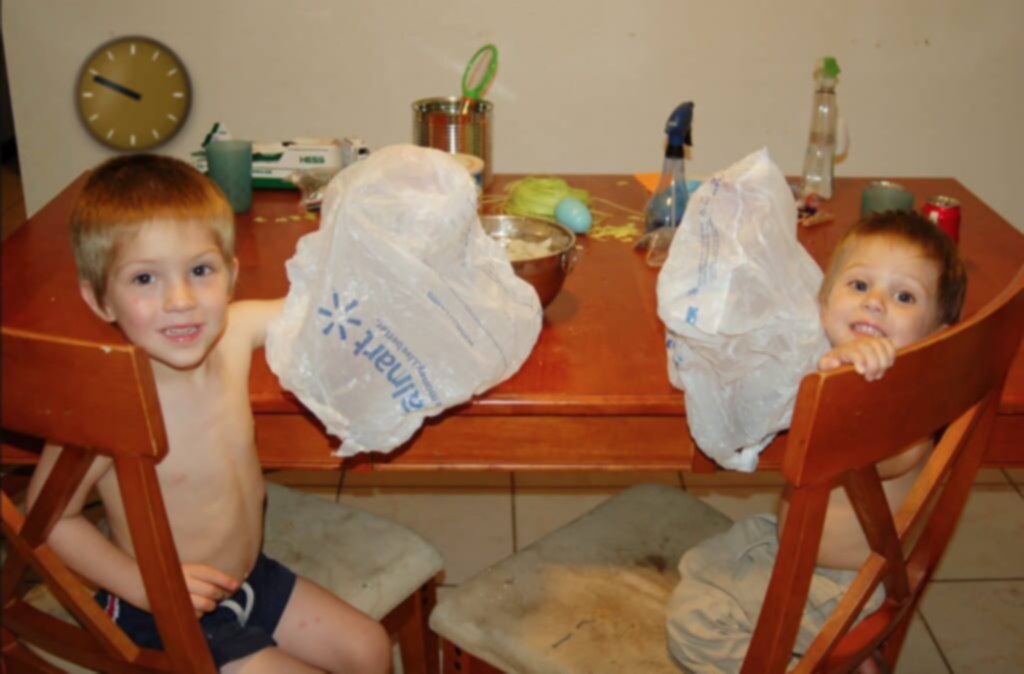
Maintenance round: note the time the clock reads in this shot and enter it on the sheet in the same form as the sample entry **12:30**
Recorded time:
**9:49**
